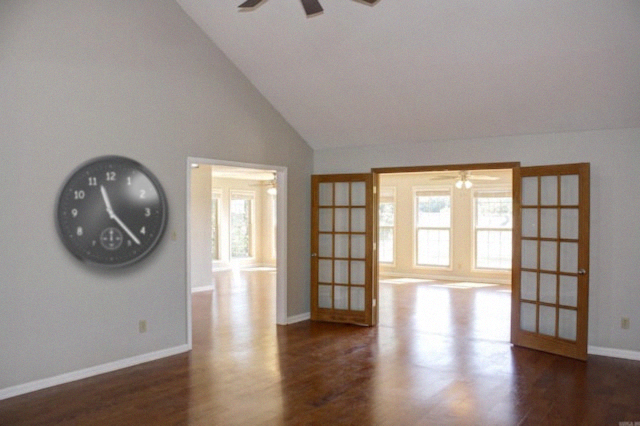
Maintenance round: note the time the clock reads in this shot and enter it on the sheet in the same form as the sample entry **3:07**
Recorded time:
**11:23**
